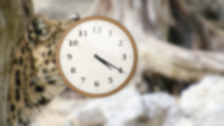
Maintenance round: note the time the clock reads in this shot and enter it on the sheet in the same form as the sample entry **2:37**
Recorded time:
**4:20**
